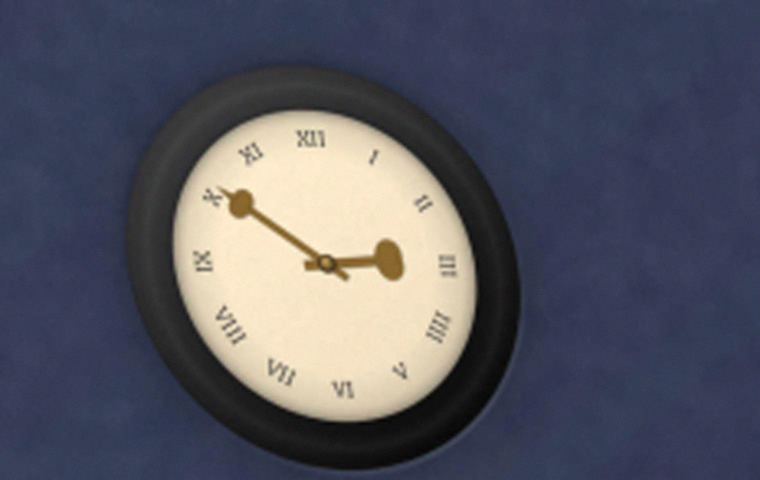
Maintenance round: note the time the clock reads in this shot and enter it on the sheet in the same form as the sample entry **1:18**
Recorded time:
**2:51**
